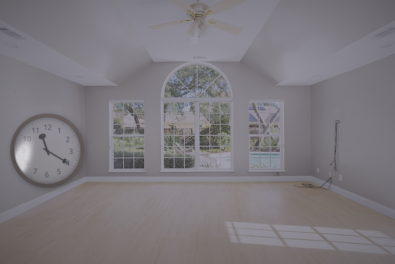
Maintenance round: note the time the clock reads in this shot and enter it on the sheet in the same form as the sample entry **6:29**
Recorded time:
**11:20**
